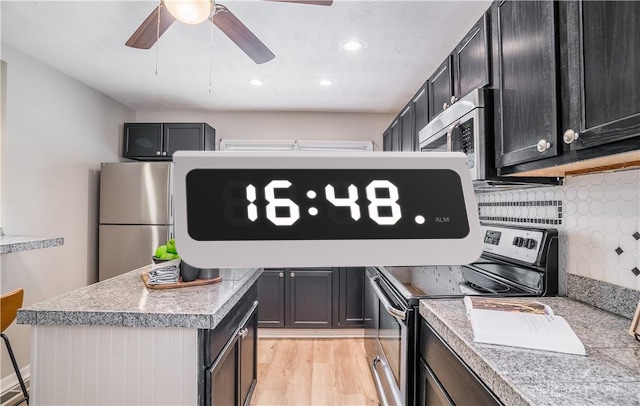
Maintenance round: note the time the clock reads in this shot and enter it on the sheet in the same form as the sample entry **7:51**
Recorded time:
**16:48**
